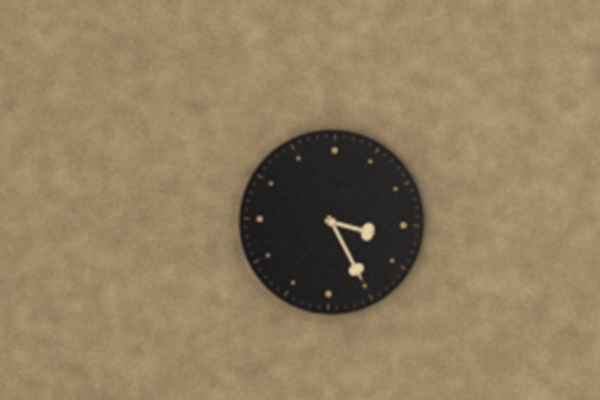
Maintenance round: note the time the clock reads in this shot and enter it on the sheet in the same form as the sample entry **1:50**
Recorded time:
**3:25**
